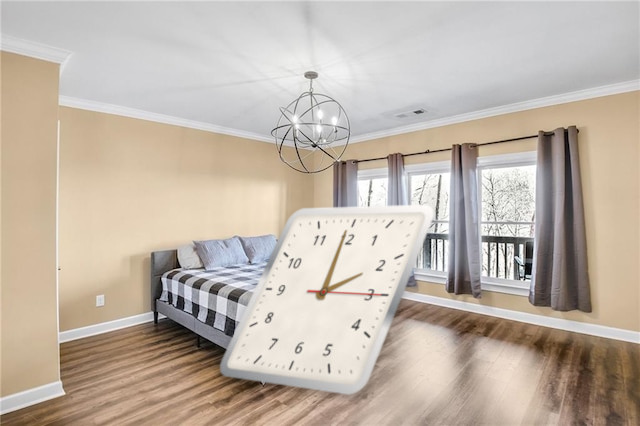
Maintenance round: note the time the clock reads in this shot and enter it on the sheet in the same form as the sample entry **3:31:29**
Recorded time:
**1:59:15**
